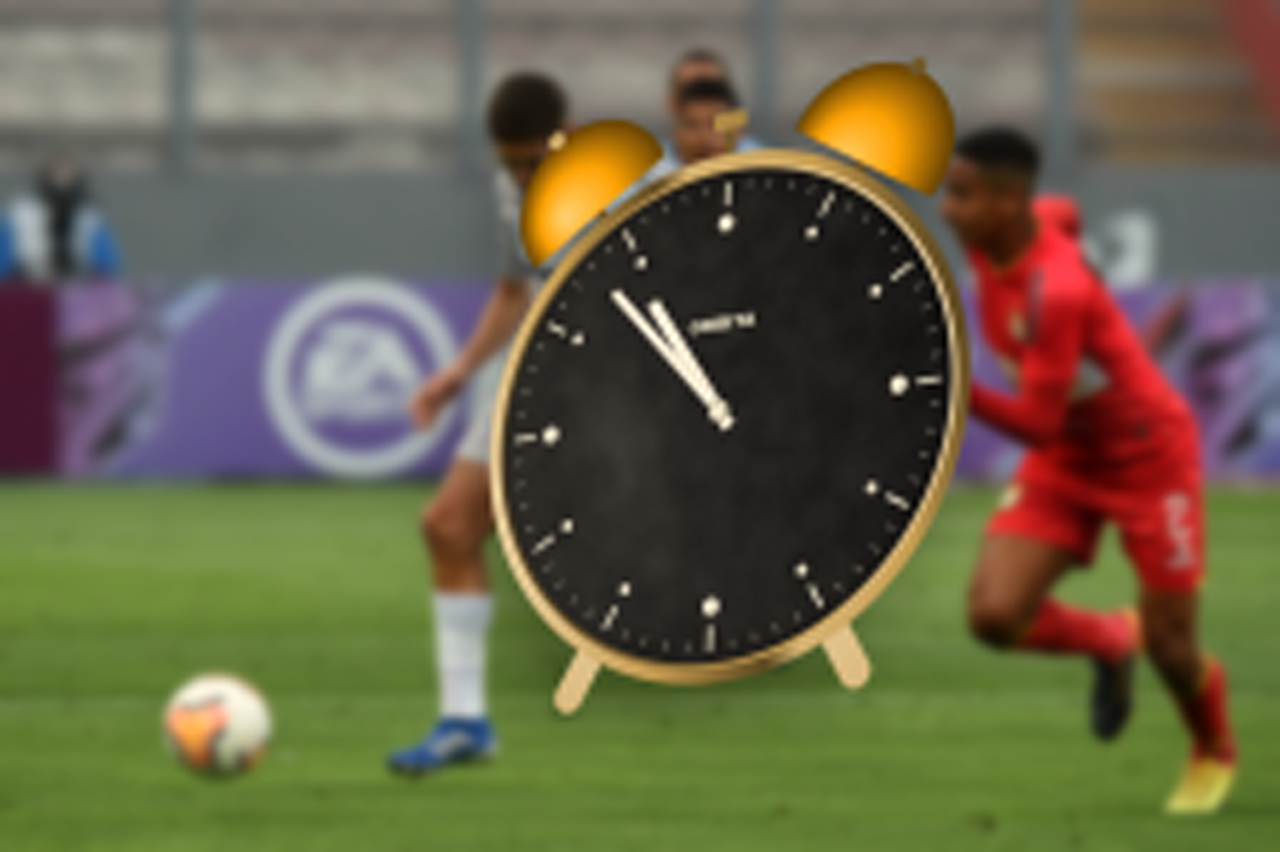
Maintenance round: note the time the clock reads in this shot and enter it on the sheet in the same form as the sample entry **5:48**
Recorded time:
**10:53**
